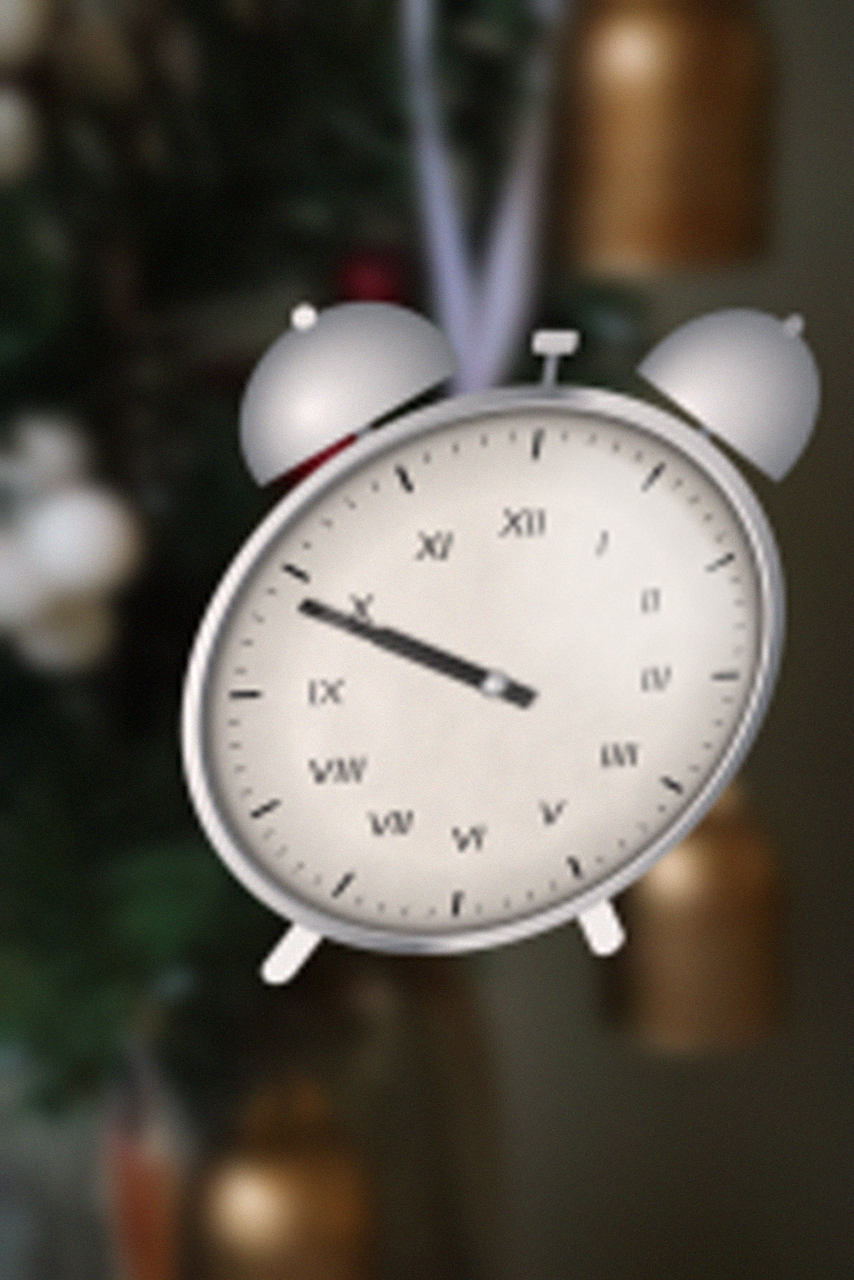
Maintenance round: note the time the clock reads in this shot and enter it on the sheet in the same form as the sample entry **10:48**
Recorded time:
**9:49**
